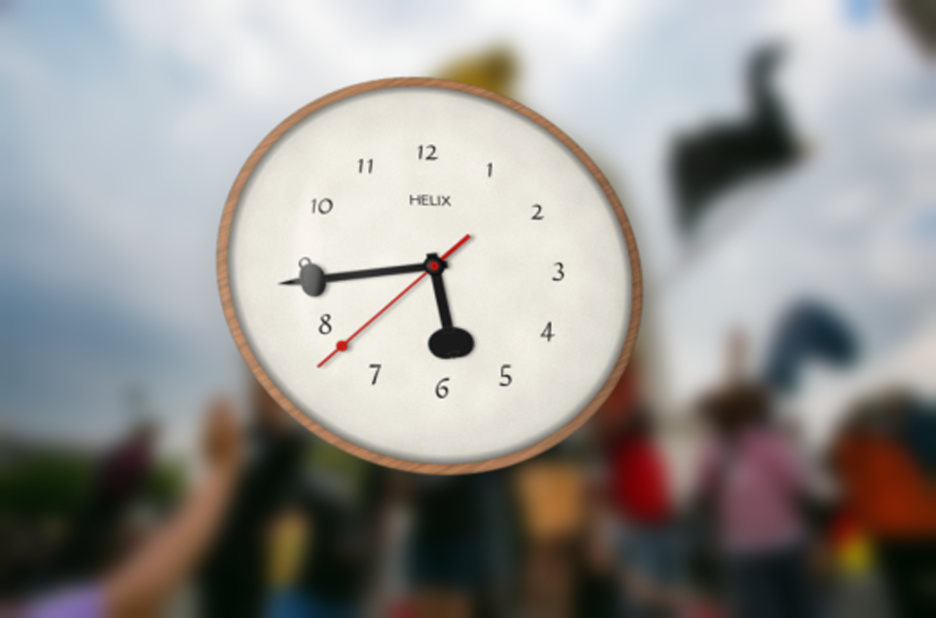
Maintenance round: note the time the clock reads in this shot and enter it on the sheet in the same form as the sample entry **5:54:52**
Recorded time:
**5:43:38**
